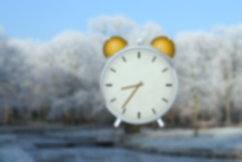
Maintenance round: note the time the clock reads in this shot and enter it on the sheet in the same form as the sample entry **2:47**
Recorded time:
**8:36**
